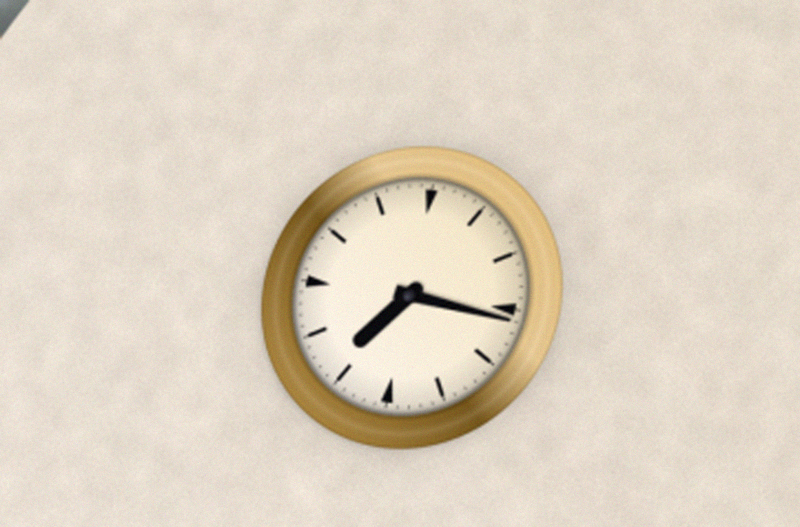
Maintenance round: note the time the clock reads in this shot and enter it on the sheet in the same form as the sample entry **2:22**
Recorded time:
**7:16**
